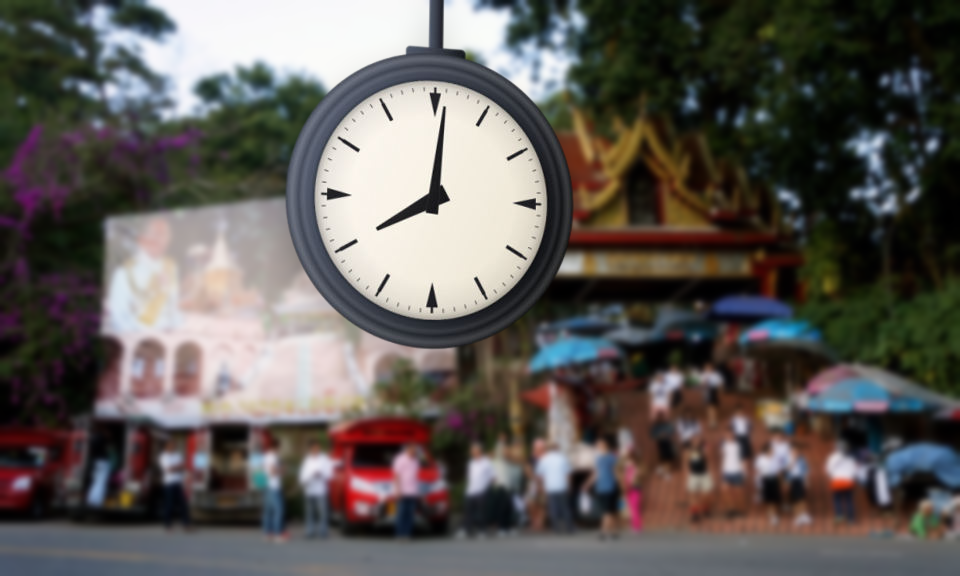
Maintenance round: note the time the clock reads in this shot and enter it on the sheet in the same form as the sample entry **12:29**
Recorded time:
**8:01**
